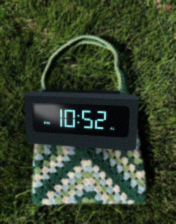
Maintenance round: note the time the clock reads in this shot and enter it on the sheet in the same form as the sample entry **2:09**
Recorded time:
**10:52**
